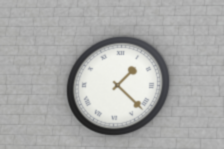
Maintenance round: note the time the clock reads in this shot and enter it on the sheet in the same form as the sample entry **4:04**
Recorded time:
**1:22**
